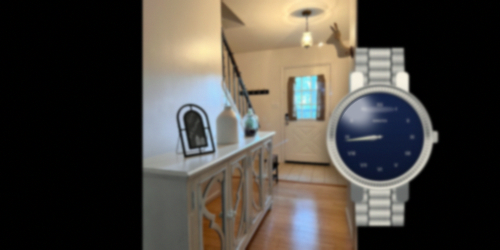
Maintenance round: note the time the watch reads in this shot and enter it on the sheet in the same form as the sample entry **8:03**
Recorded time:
**8:44**
